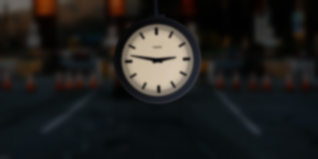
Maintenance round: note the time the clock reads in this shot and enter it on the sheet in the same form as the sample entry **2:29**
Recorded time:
**2:47**
